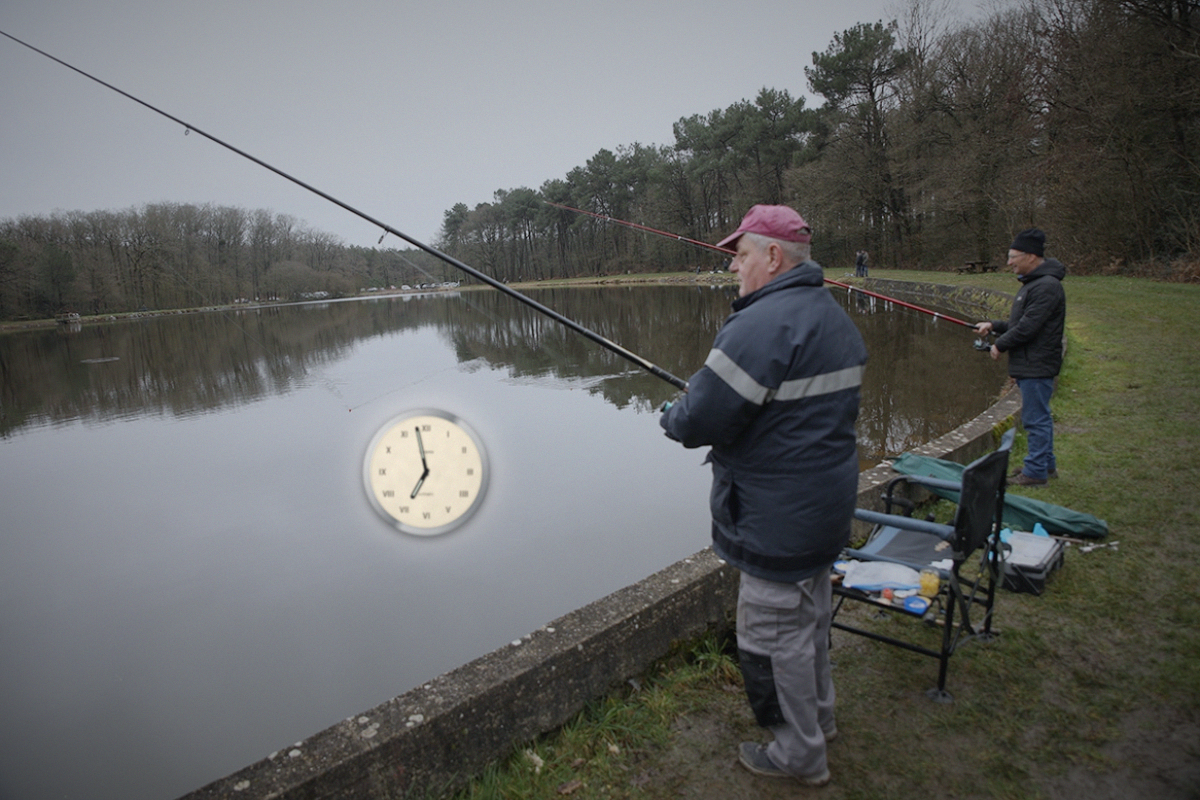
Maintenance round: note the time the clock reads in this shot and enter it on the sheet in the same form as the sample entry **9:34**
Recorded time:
**6:58**
